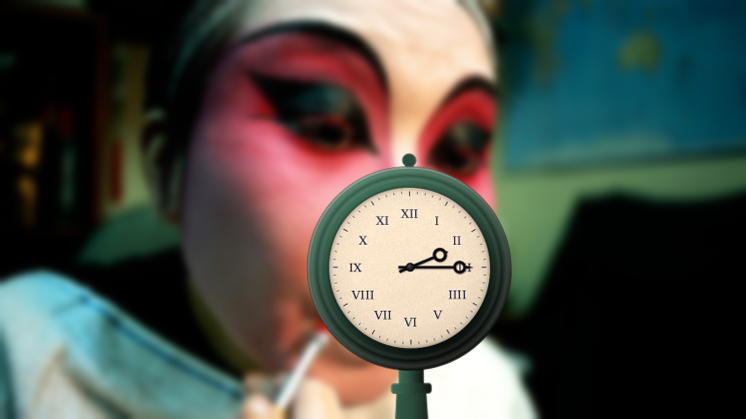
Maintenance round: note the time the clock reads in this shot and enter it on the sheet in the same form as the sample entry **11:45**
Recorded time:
**2:15**
